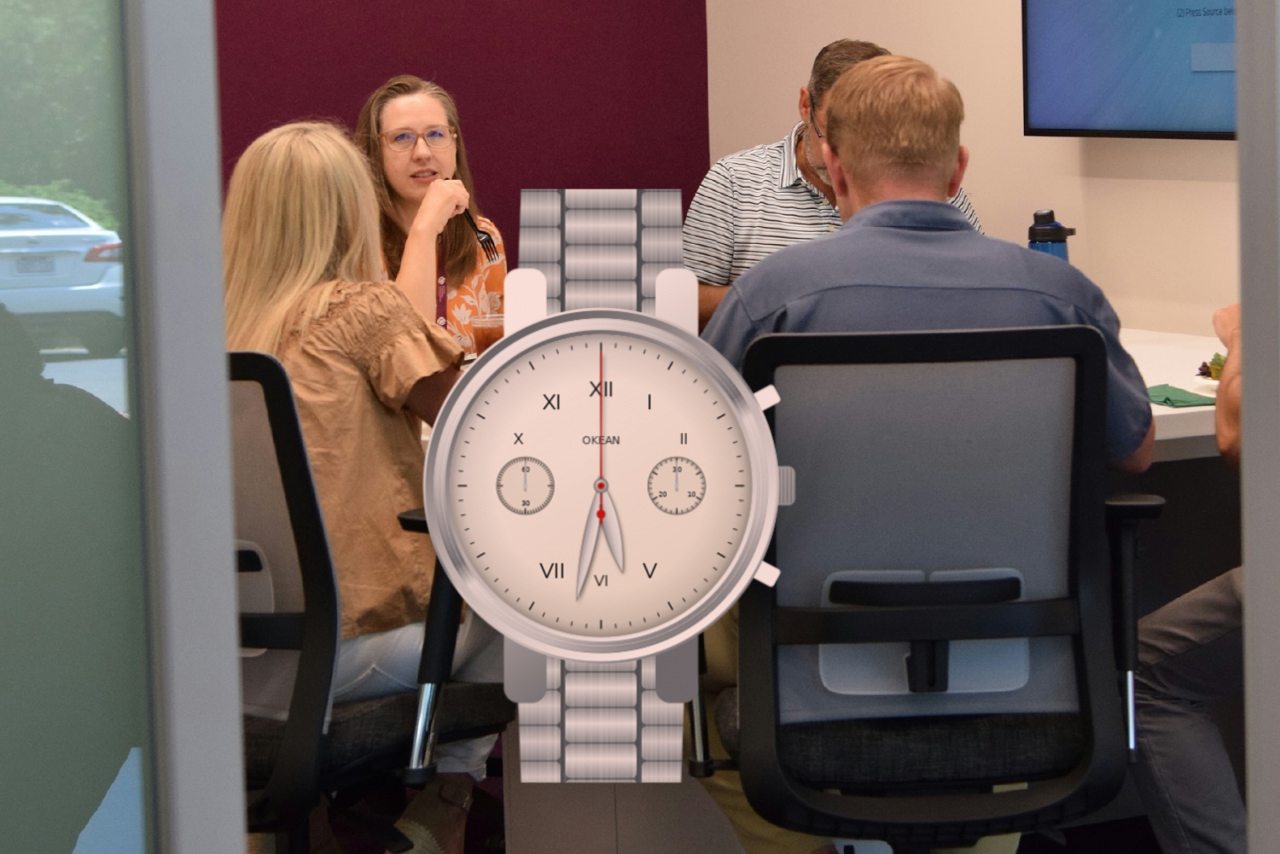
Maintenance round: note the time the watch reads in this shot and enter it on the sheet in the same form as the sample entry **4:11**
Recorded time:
**5:32**
